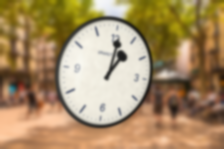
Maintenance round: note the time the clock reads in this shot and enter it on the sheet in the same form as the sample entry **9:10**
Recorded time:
**1:01**
